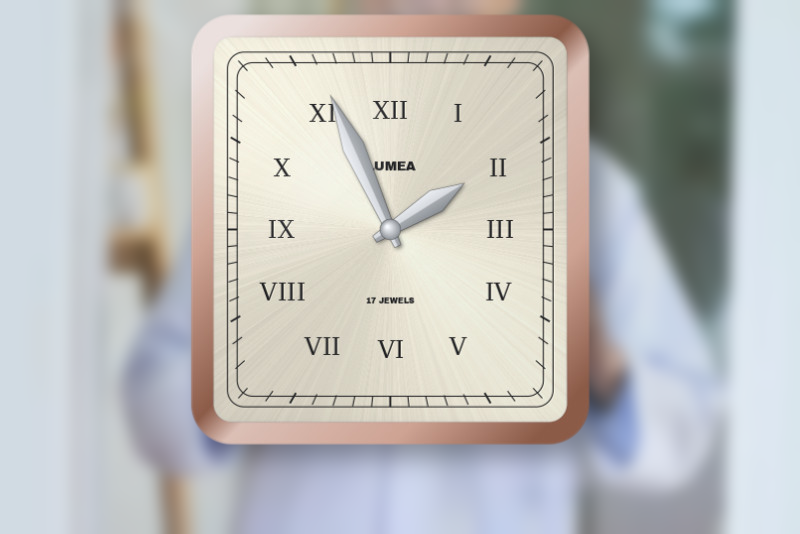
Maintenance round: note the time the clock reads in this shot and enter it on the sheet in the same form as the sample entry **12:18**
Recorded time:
**1:56**
